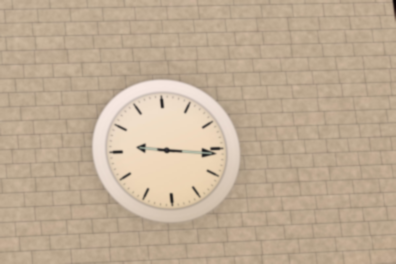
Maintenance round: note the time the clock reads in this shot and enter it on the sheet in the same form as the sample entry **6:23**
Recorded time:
**9:16**
